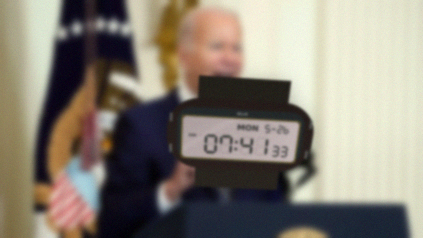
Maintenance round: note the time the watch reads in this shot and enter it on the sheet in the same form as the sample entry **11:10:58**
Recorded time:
**7:41:33**
